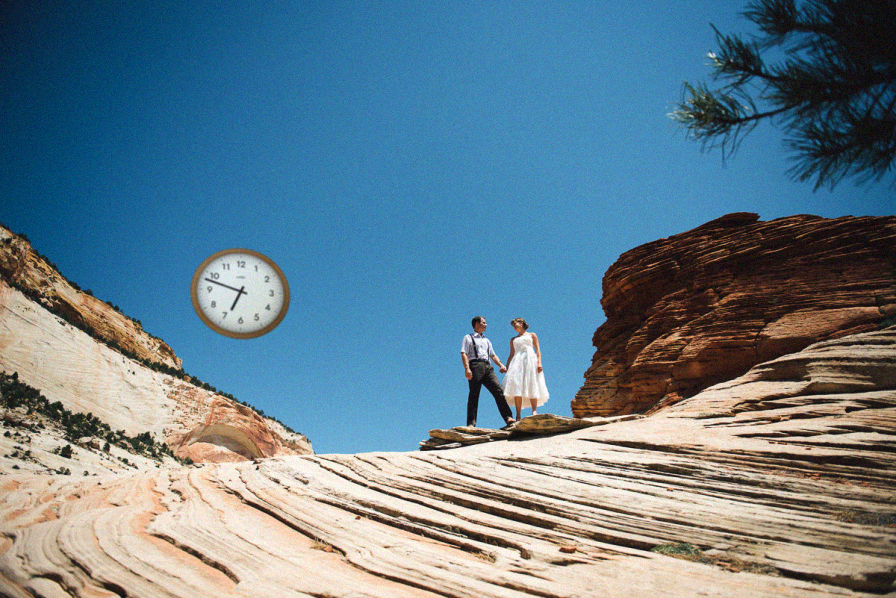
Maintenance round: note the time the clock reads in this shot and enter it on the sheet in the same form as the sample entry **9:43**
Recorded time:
**6:48**
